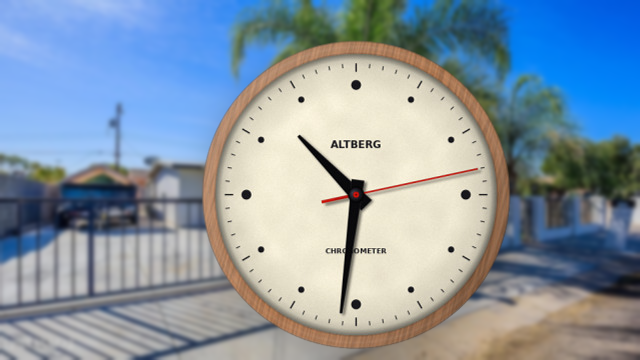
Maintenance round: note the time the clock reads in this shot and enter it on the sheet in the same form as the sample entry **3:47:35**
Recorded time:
**10:31:13**
